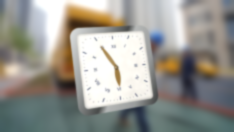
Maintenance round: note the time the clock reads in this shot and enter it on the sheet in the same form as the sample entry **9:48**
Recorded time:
**5:55**
